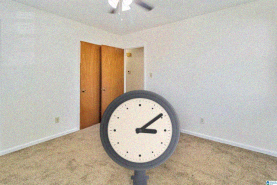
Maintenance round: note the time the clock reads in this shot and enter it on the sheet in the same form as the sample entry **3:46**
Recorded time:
**3:09**
